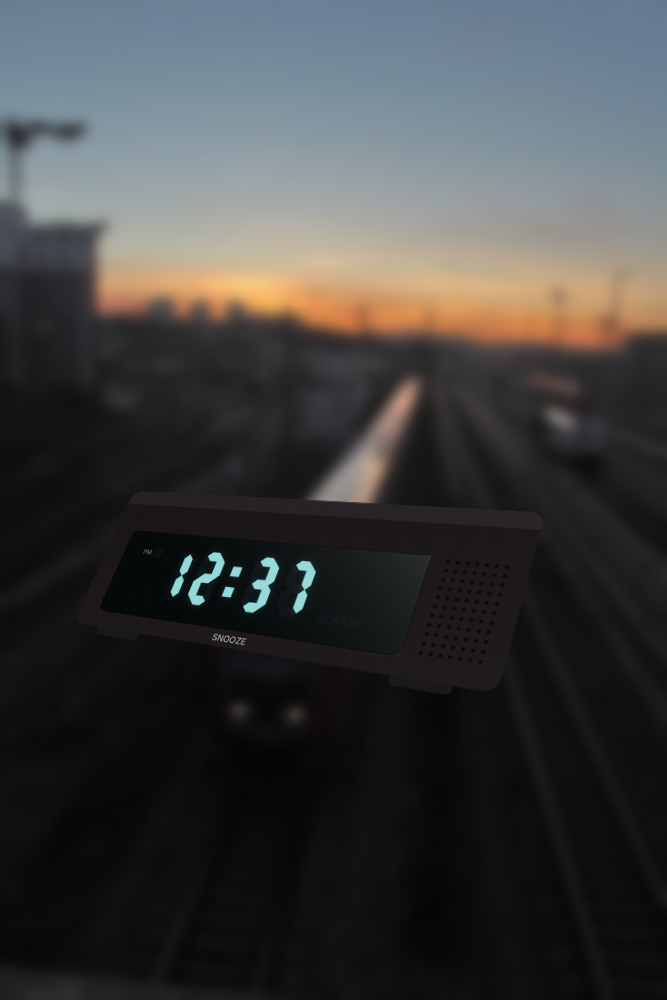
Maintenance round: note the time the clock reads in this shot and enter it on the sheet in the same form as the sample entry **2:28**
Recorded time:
**12:37**
